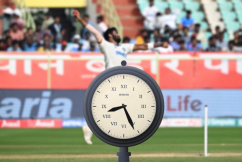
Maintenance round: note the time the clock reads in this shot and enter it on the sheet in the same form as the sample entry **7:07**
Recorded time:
**8:26**
